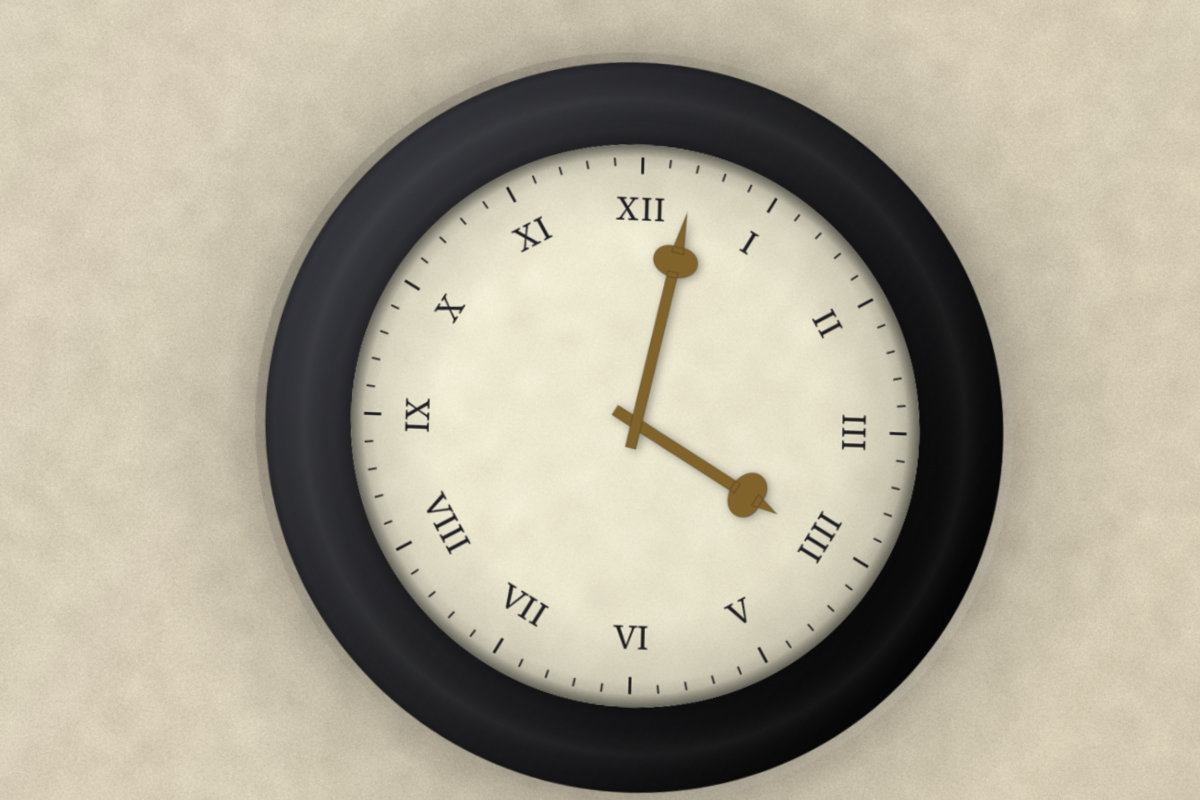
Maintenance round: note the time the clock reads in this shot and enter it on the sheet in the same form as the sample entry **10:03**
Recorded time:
**4:02**
